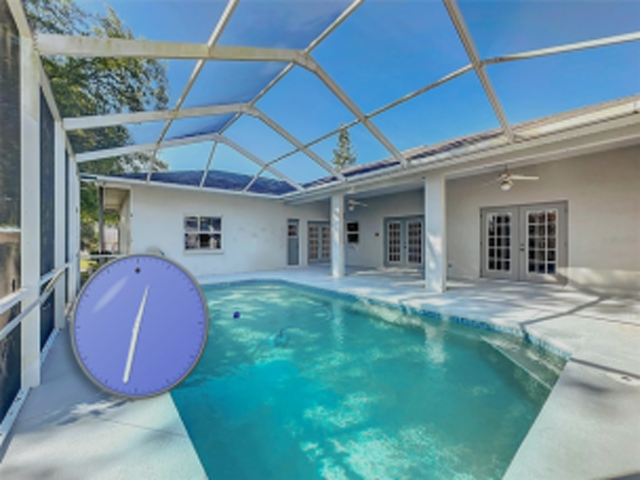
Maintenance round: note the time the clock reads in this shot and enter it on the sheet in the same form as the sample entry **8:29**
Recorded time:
**12:32**
